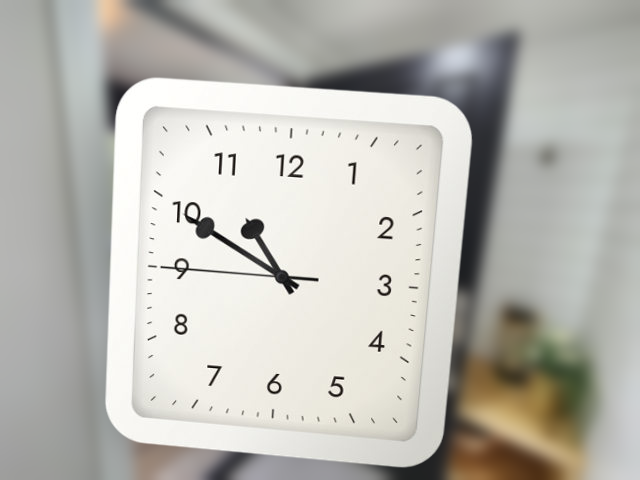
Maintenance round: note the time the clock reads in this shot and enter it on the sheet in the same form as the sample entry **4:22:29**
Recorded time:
**10:49:45**
